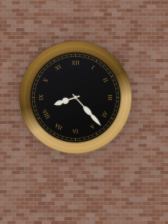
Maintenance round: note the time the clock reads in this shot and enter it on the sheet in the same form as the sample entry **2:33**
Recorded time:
**8:23**
